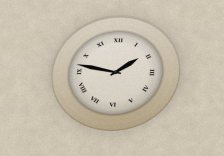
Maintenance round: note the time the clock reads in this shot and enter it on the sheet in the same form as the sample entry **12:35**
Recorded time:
**1:47**
